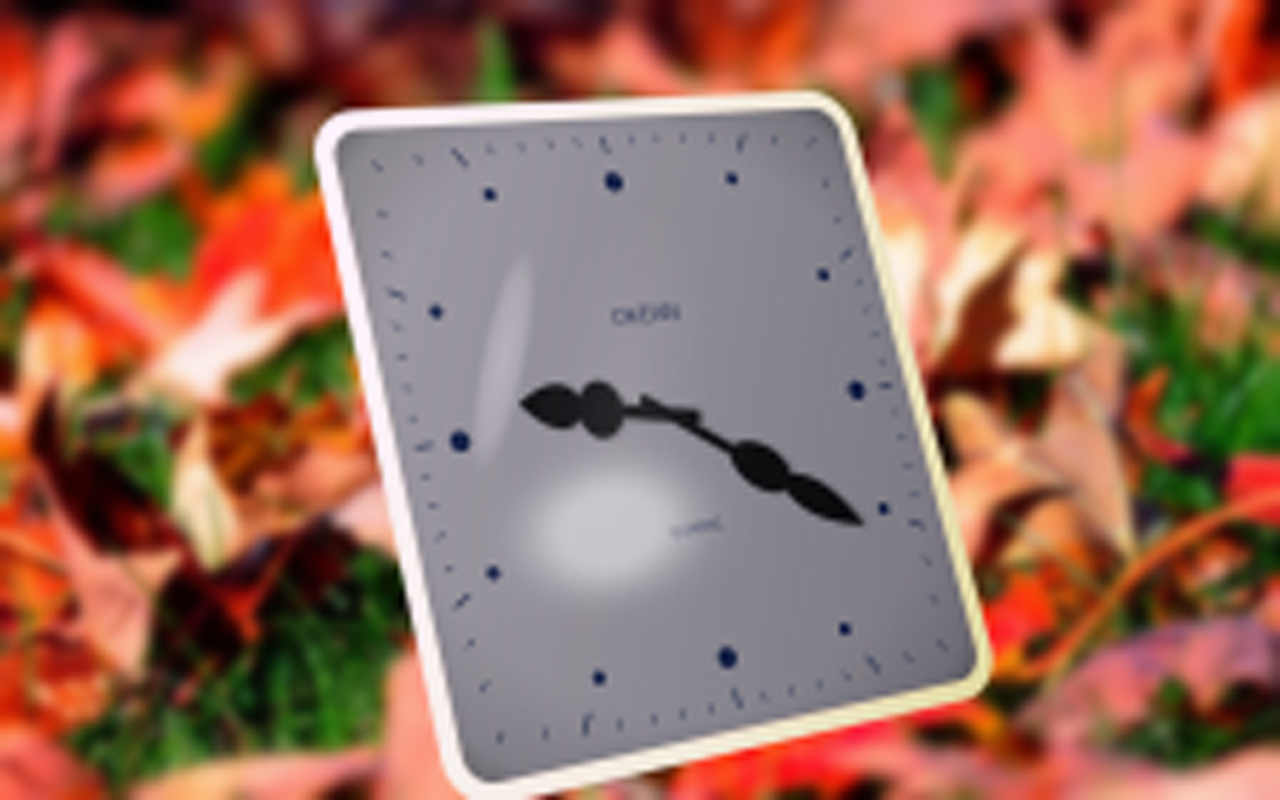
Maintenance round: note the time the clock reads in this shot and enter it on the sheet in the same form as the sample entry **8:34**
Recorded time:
**9:21**
